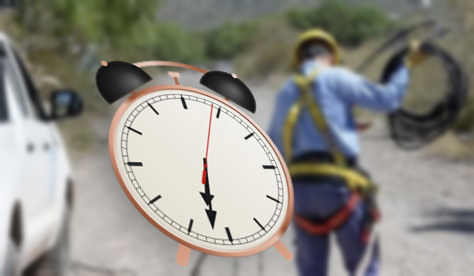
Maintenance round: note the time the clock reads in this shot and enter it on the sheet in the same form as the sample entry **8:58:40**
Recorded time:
**6:32:04**
